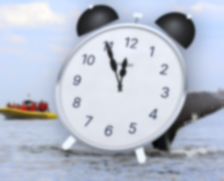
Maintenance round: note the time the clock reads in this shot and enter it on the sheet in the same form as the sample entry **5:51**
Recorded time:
**11:55**
